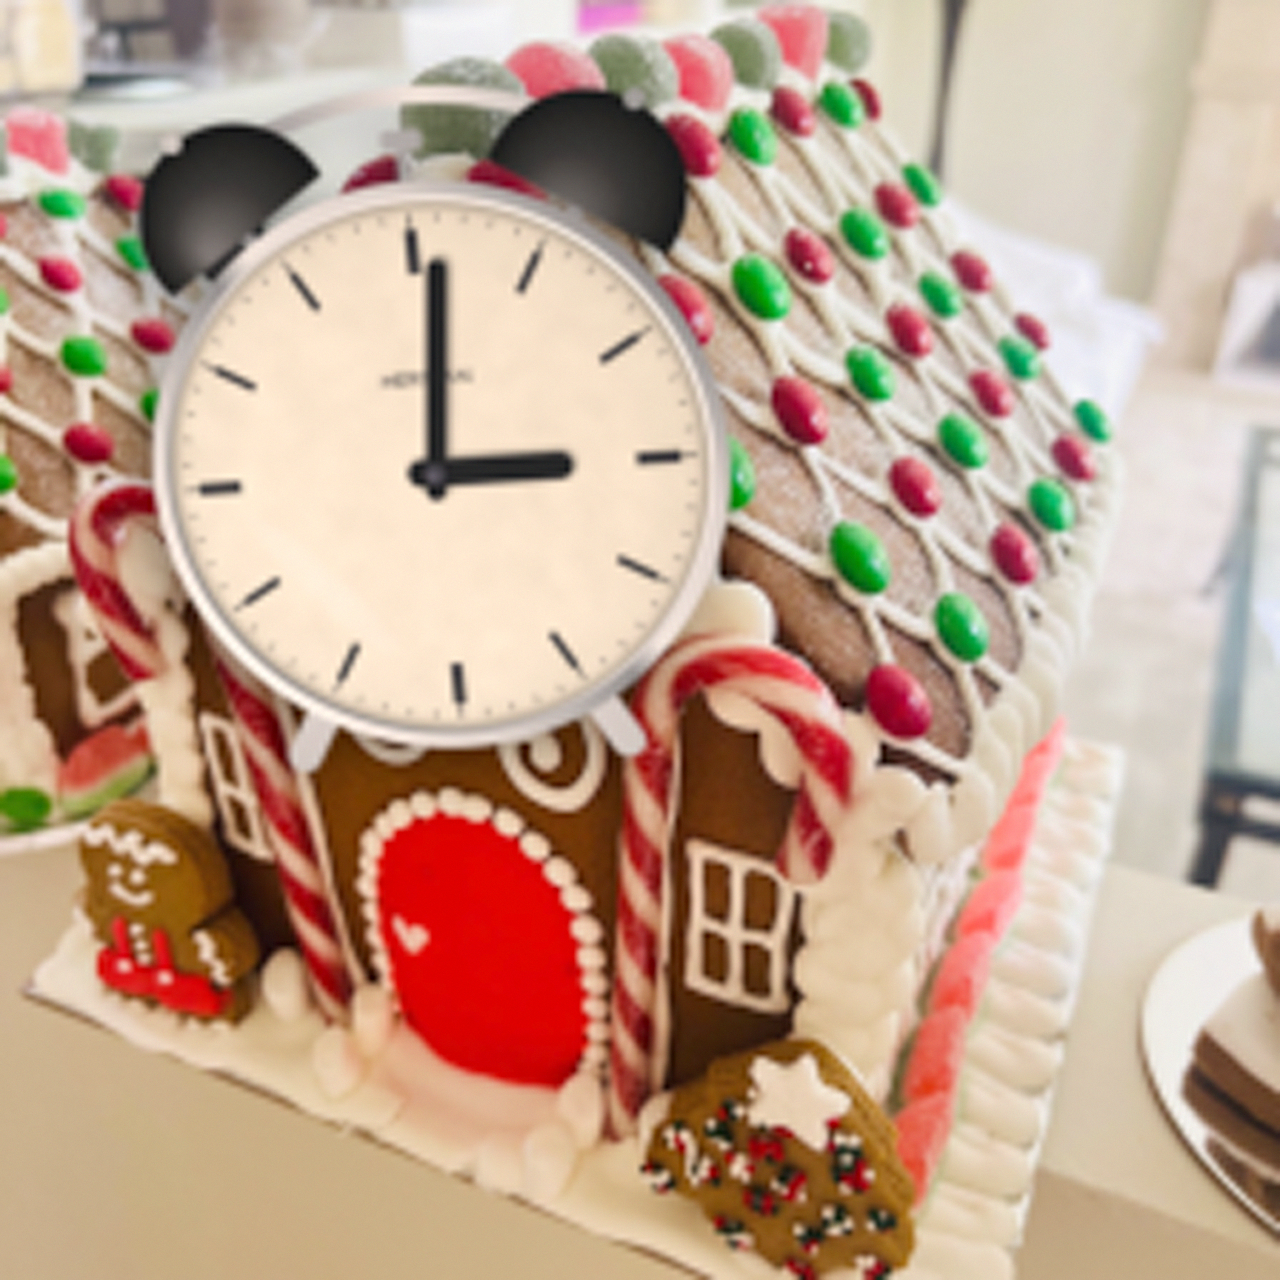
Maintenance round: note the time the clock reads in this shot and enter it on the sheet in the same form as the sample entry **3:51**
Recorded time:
**3:01**
